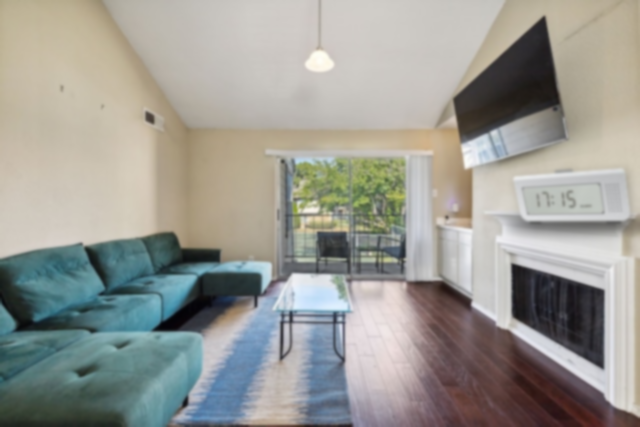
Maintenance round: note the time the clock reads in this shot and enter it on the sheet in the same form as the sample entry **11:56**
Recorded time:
**17:15**
